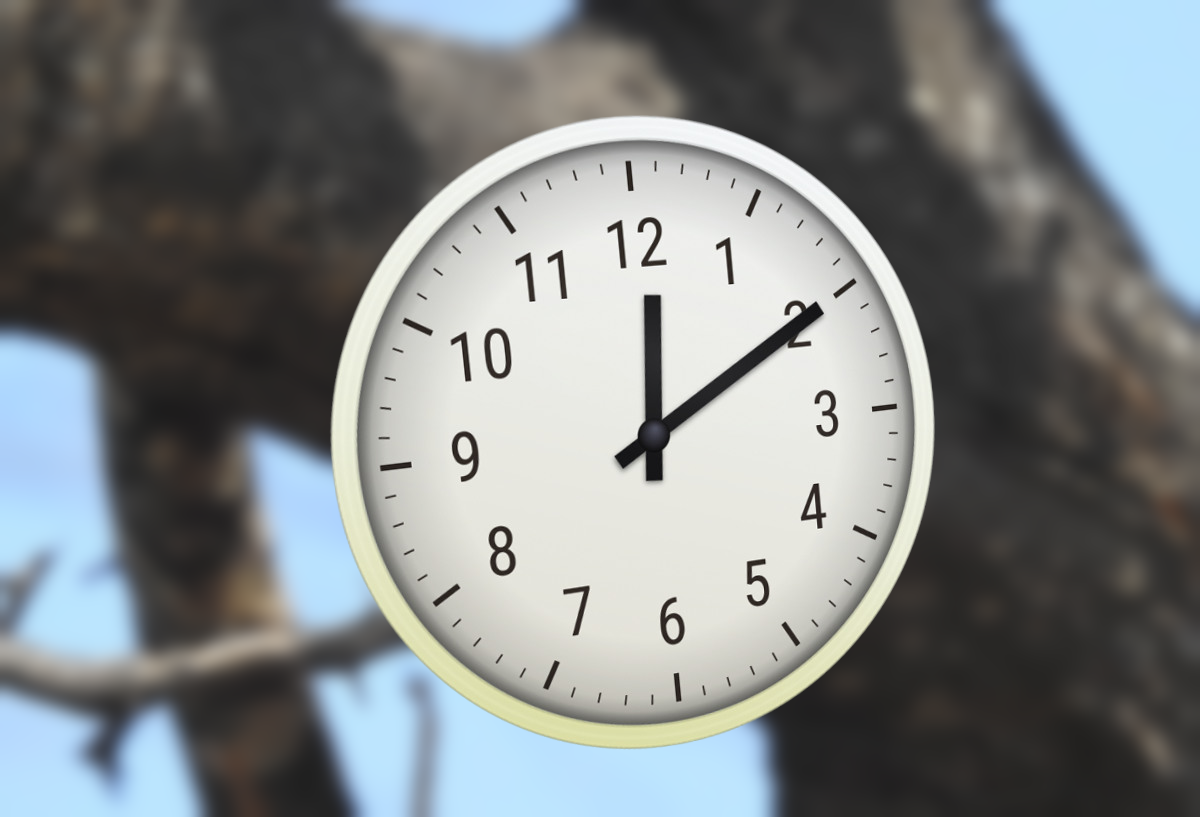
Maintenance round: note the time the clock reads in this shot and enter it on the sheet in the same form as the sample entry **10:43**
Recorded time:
**12:10**
